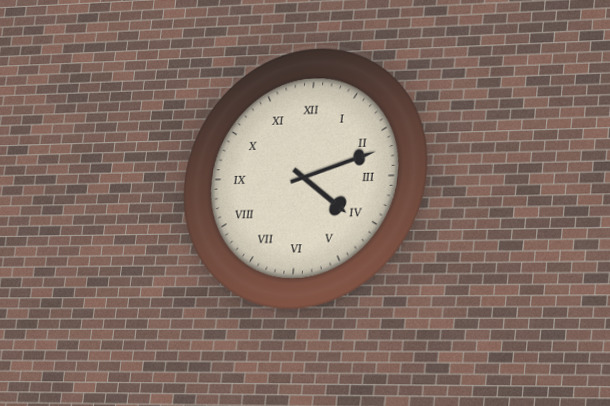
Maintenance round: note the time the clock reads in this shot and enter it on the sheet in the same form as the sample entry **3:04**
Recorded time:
**4:12**
